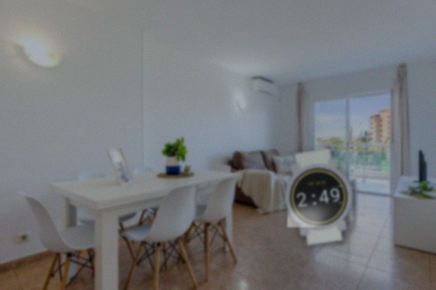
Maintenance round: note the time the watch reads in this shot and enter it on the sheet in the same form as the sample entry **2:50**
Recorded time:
**2:49**
